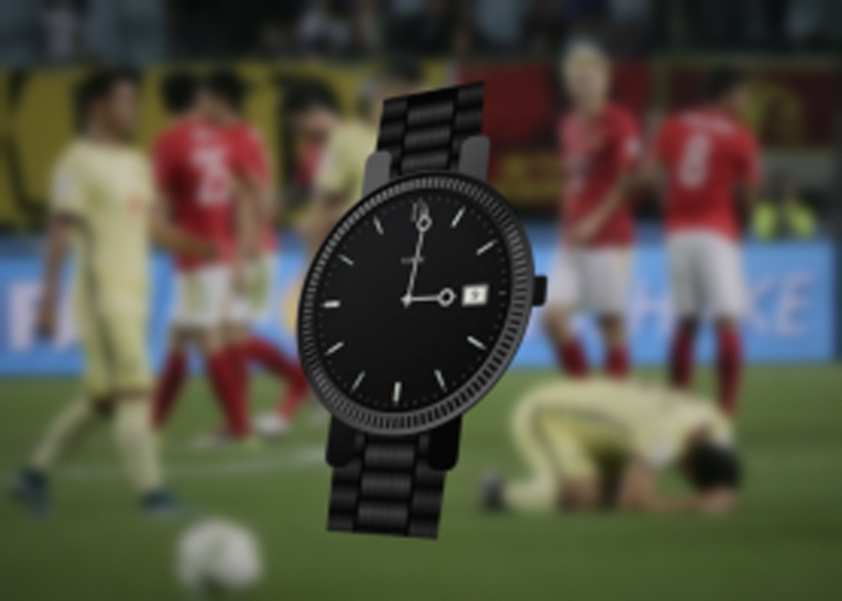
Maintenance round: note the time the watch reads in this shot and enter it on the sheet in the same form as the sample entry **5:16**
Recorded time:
**3:01**
